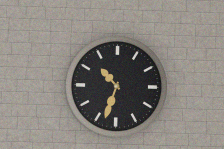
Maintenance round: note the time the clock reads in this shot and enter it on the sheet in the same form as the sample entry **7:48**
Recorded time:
**10:33**
